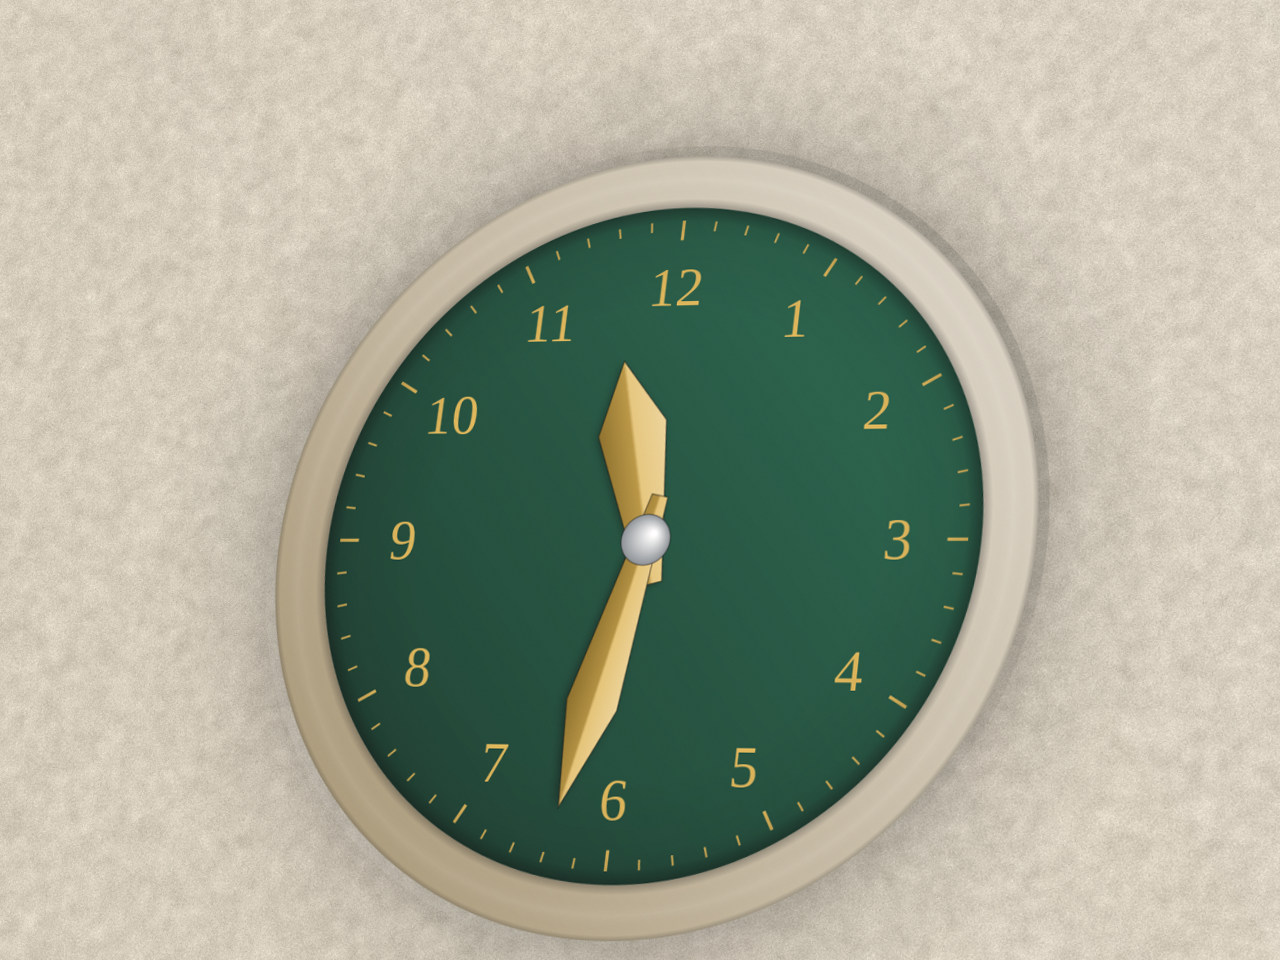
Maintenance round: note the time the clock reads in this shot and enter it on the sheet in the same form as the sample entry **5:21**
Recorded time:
**11:32**
